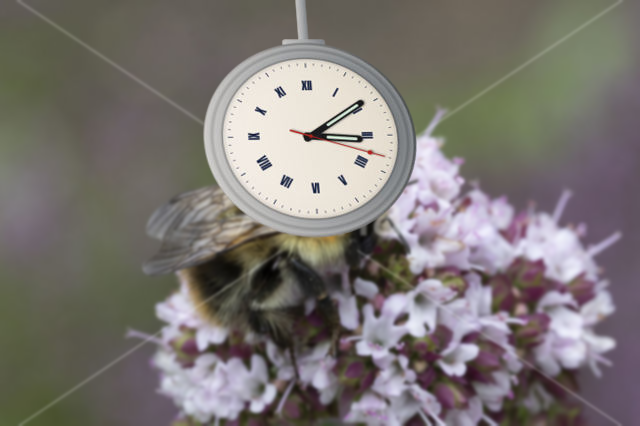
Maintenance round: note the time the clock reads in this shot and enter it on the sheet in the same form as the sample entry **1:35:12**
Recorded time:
**3:09:18**
